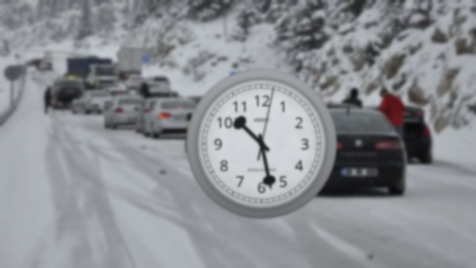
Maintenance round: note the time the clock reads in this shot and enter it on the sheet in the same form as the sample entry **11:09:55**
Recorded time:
**10:28:02**
